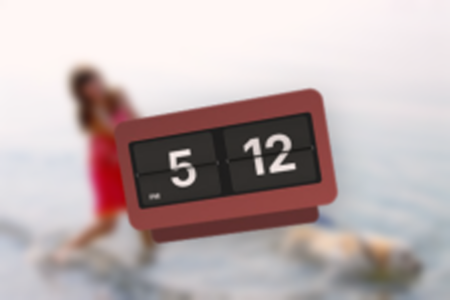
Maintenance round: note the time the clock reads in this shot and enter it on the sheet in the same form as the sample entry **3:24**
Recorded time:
**5:12**
